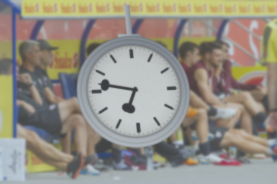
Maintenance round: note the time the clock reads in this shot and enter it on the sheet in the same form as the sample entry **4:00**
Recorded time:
**6:47**
